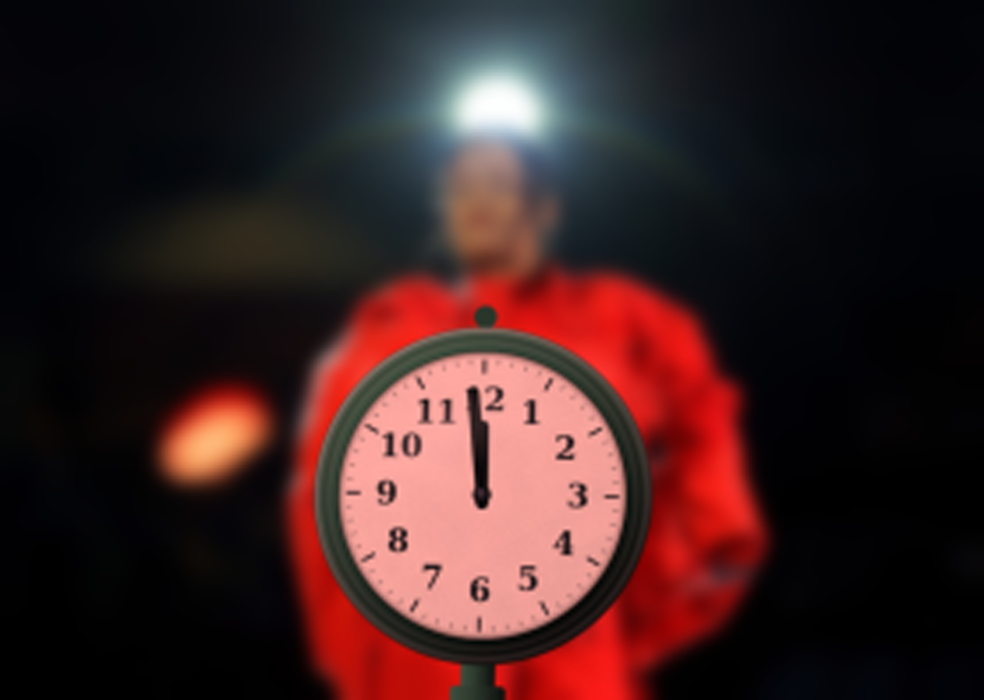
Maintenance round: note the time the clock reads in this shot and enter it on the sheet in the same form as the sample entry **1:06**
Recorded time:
**11:59**
